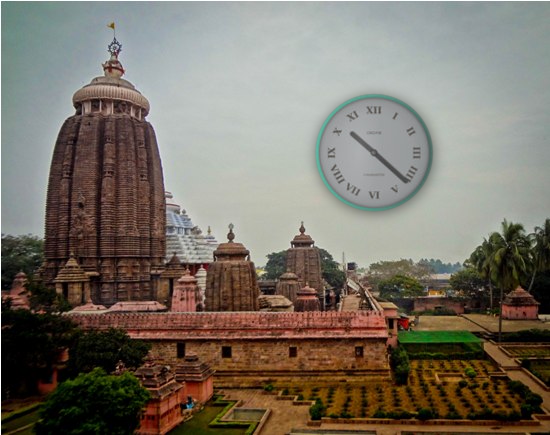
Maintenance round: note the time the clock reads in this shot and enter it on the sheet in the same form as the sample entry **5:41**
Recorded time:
**10:22**
